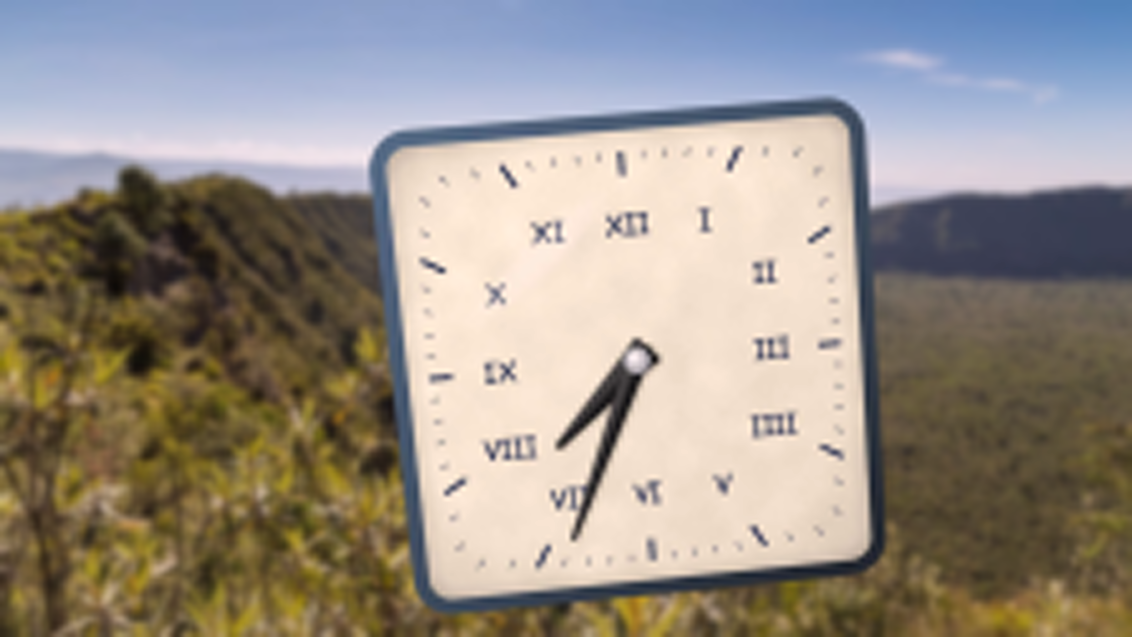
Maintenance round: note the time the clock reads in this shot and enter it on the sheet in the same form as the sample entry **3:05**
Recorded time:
**7:34**
